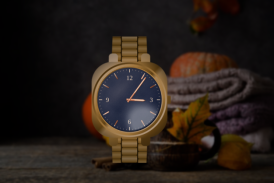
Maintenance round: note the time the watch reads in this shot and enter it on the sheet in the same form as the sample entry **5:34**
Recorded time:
**3:06**
